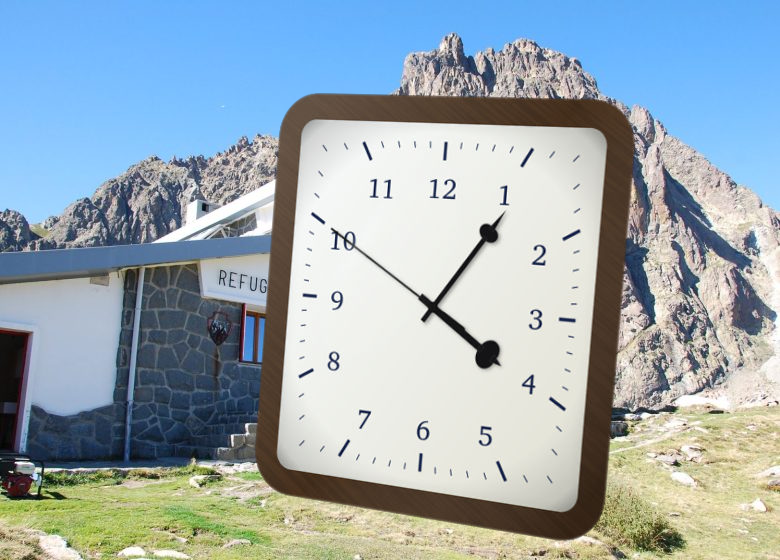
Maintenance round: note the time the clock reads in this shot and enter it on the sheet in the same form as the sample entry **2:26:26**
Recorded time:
**4:05:50**
